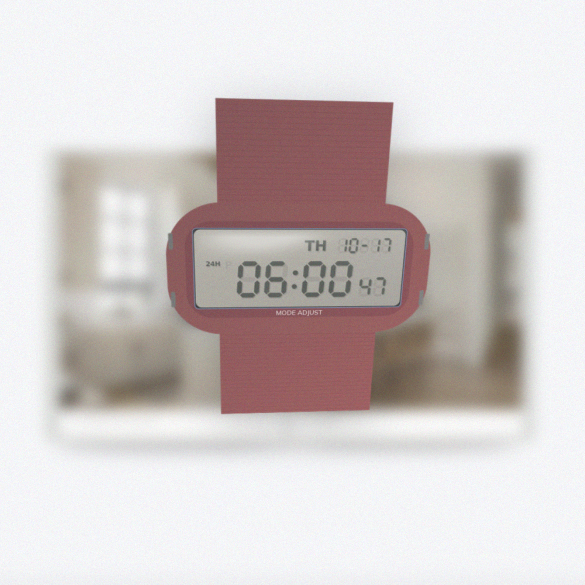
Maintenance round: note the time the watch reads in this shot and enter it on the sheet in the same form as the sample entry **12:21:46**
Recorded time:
**6:00:47**
